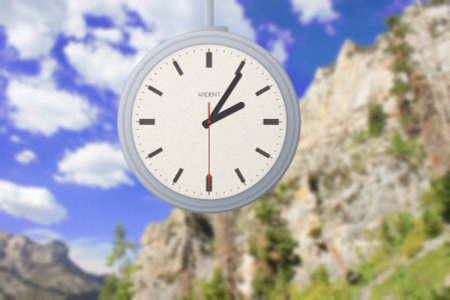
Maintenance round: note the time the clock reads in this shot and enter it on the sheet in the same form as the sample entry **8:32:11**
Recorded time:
**2:05:30**
